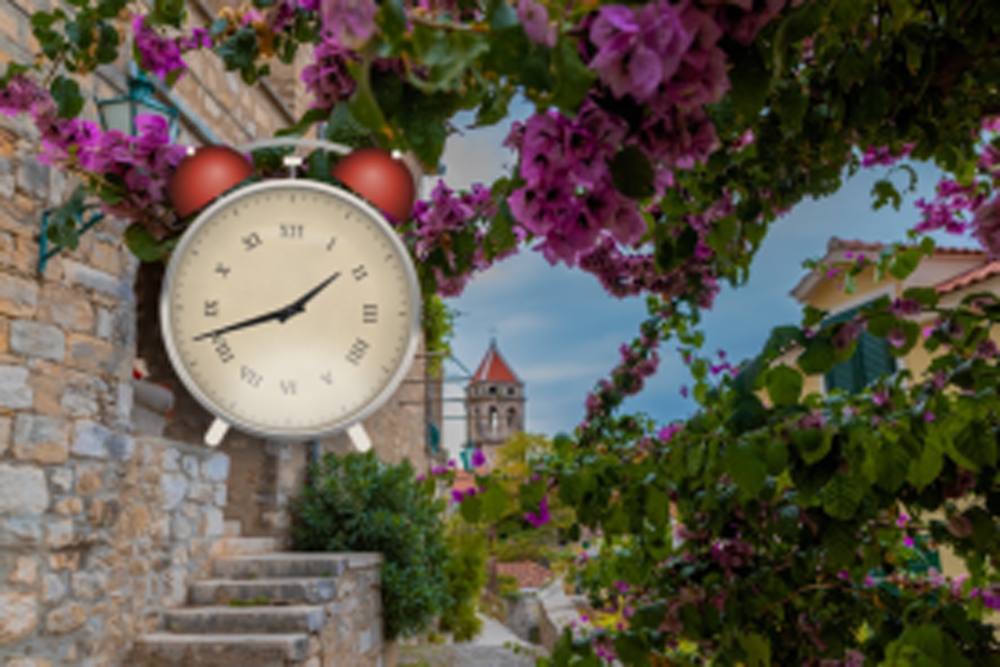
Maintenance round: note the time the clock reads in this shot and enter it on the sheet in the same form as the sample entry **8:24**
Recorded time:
**1:42**
